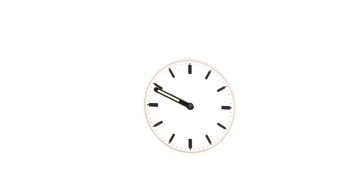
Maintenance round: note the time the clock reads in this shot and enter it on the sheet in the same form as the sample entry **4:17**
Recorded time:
**9:49**
